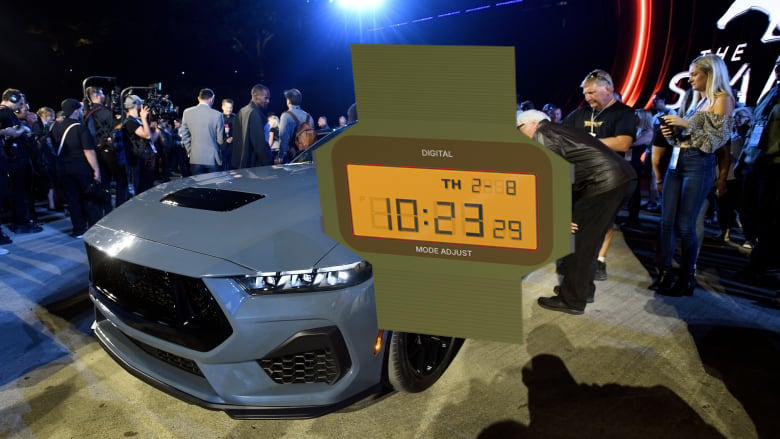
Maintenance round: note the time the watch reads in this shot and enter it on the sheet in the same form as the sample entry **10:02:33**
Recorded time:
**10:23:29**
